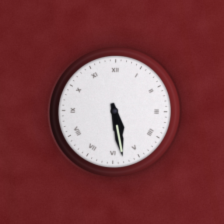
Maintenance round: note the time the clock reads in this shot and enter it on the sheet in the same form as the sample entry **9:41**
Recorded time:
**5:28**
